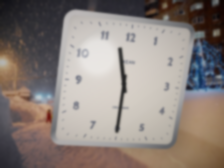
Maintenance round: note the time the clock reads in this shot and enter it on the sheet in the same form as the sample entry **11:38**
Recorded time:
**11:30**
